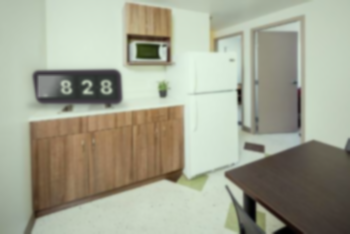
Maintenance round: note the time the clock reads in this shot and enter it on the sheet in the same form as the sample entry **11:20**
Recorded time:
**8:28**
